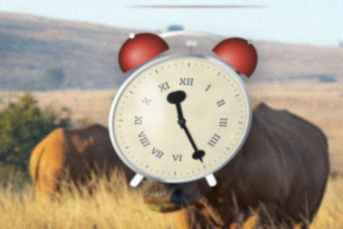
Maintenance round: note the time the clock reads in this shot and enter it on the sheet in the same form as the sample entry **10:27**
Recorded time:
**11:25**
